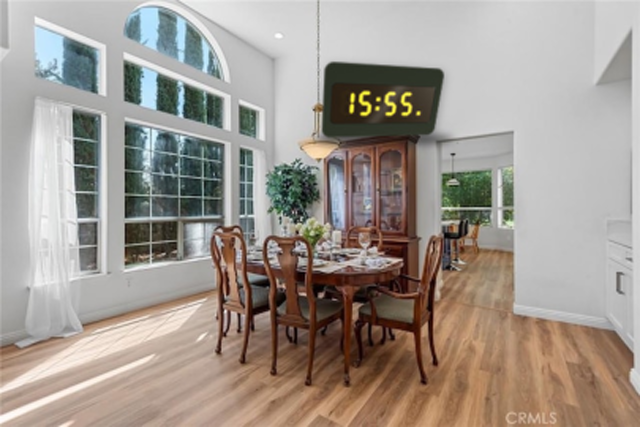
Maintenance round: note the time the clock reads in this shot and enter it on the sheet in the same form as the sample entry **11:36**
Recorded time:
**15:55**
